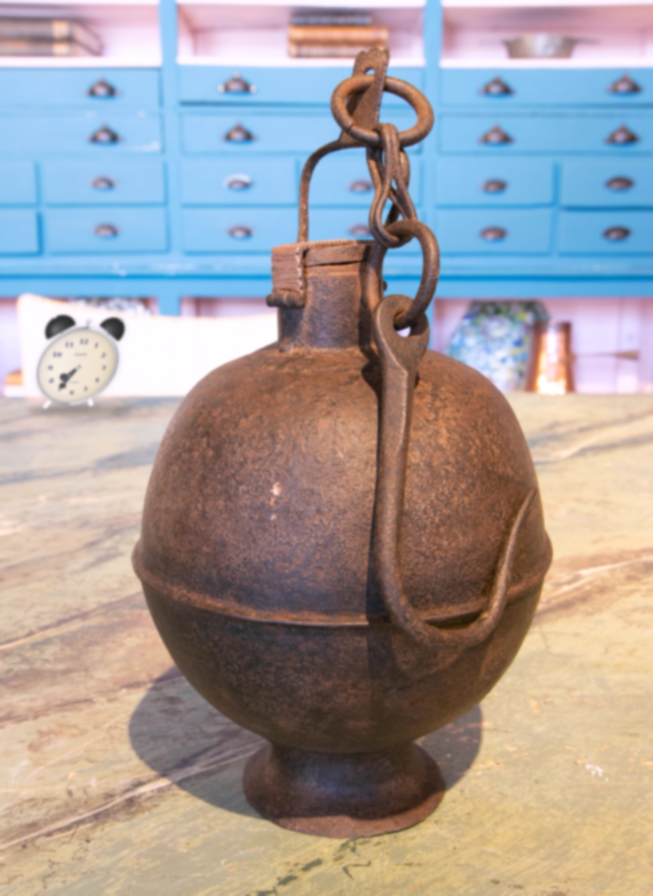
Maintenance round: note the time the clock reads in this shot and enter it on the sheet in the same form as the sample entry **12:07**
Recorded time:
**7:35**
